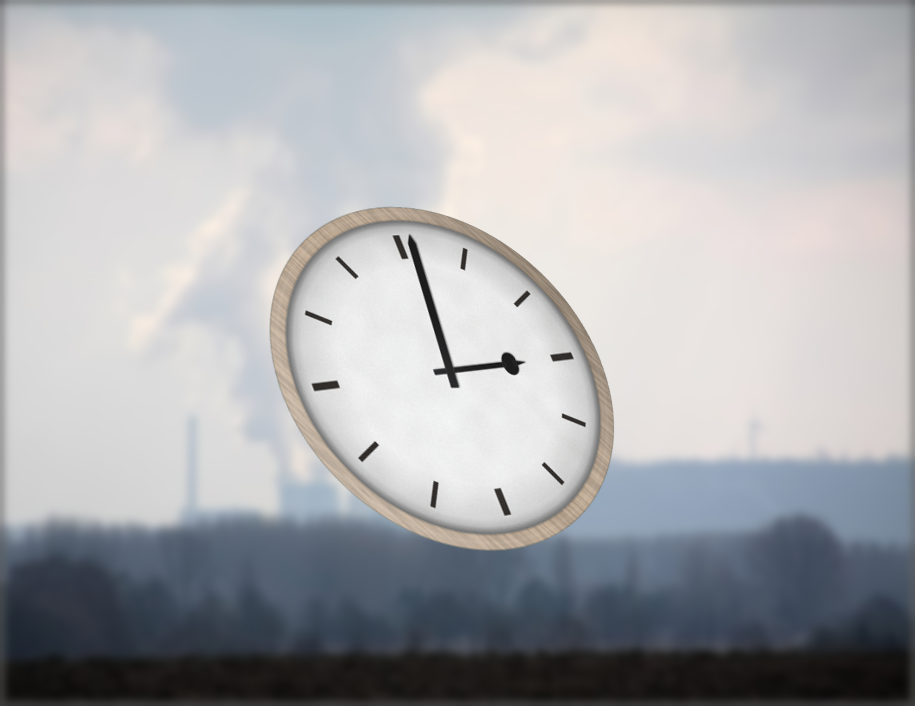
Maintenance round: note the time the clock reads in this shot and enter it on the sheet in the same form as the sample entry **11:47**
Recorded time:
**3:01**
